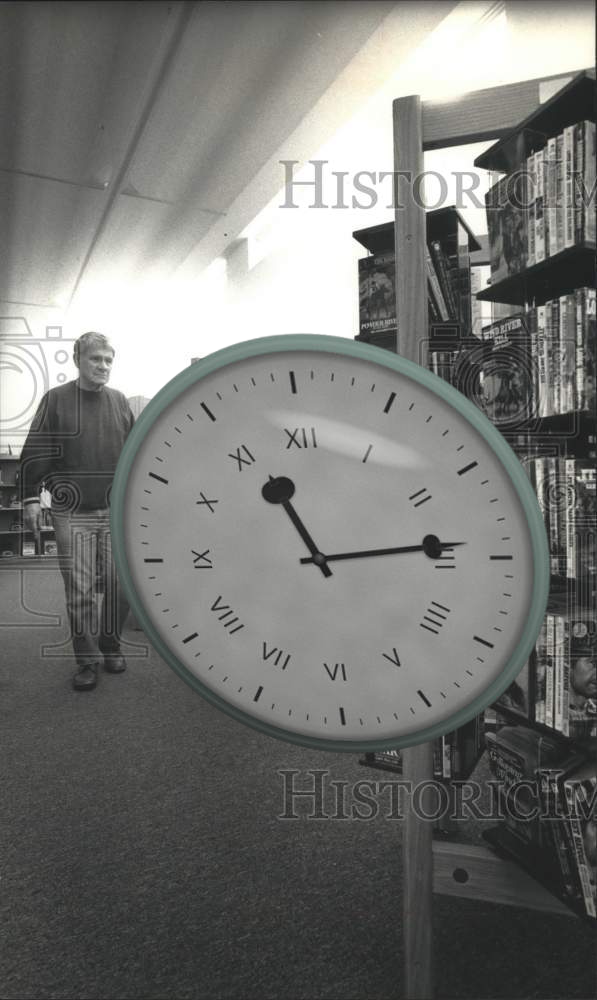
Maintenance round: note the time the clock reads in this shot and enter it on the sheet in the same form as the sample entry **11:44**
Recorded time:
**11:14**
